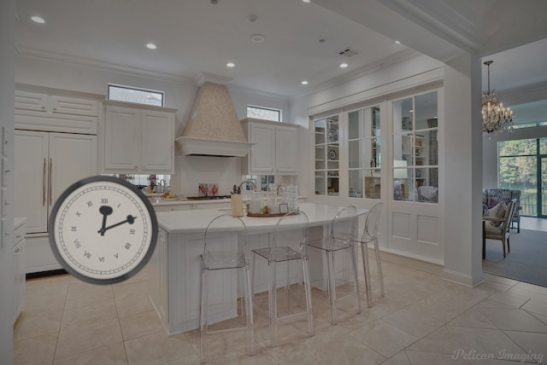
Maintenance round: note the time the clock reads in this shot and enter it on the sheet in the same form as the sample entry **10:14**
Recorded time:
**12:11**
